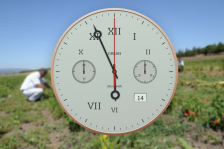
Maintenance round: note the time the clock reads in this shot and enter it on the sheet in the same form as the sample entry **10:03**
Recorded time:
**5:56**
